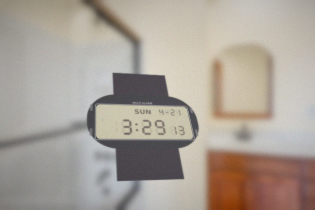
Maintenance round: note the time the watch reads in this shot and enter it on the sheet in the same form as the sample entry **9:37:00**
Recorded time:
**3:29:13**
